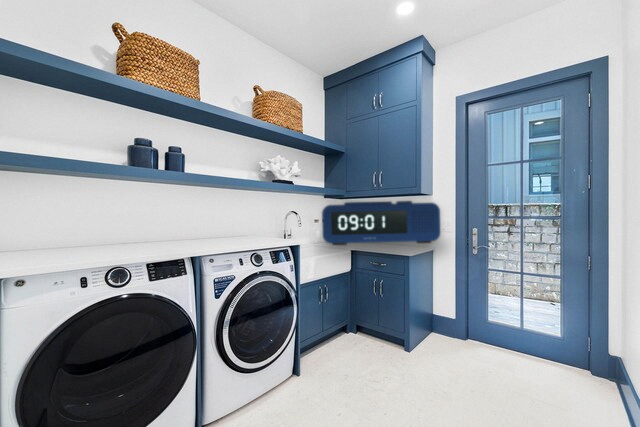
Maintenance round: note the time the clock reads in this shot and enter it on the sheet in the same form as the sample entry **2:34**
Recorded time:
**9:01**
